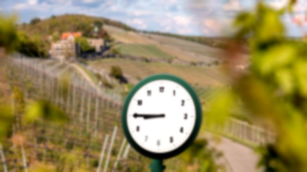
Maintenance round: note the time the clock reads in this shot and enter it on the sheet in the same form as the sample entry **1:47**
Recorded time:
**8:45**
